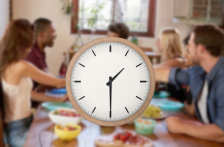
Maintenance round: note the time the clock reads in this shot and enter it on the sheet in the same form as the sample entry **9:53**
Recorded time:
**1:30**
